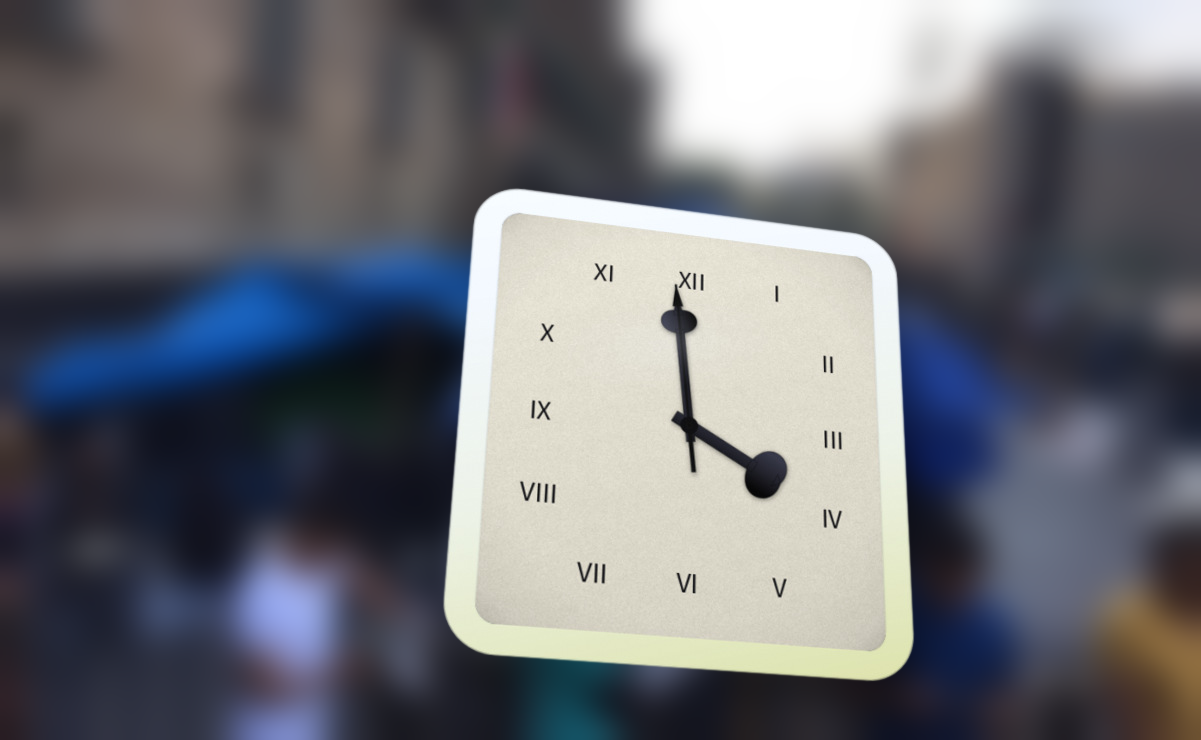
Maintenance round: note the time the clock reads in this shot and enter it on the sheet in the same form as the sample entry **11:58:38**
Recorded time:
**3:58:59**
